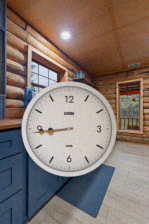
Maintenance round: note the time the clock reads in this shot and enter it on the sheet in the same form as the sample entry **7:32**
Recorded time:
**8:44**
